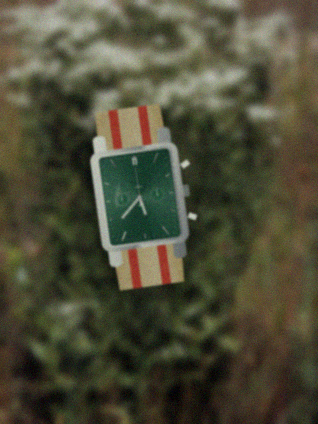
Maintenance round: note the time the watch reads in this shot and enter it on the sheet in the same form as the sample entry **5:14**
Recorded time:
**5:38**
